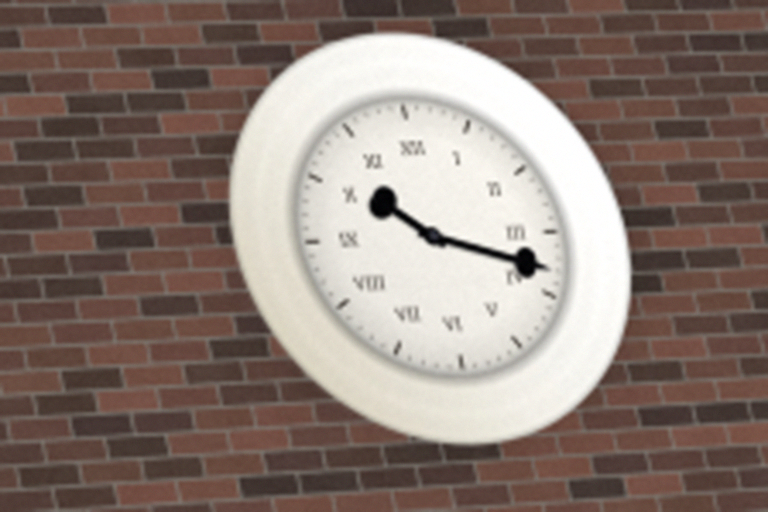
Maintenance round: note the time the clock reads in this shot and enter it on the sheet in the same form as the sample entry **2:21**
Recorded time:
**10:18**
